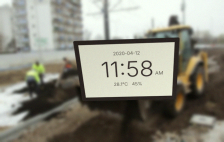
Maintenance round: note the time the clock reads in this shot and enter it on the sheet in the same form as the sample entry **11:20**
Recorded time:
**11:58**
